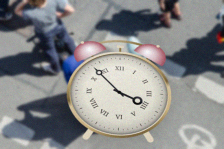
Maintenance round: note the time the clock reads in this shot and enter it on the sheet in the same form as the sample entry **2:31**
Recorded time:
**3:53**
